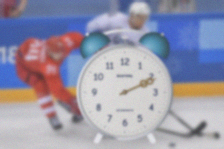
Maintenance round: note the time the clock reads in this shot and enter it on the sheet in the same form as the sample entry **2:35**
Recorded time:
**2:11**
